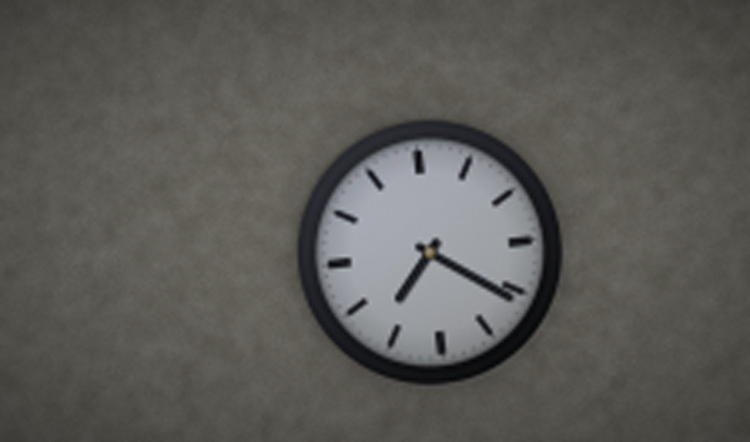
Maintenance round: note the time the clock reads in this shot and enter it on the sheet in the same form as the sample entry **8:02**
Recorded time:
**7:21**
